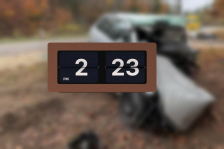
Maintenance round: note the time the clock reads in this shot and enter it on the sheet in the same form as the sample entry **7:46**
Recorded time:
**2:23**
